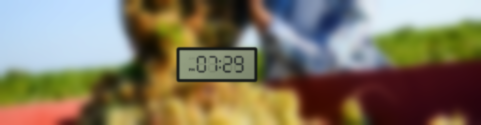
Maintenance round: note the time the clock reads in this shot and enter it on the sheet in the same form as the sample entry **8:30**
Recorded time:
**7:29**
